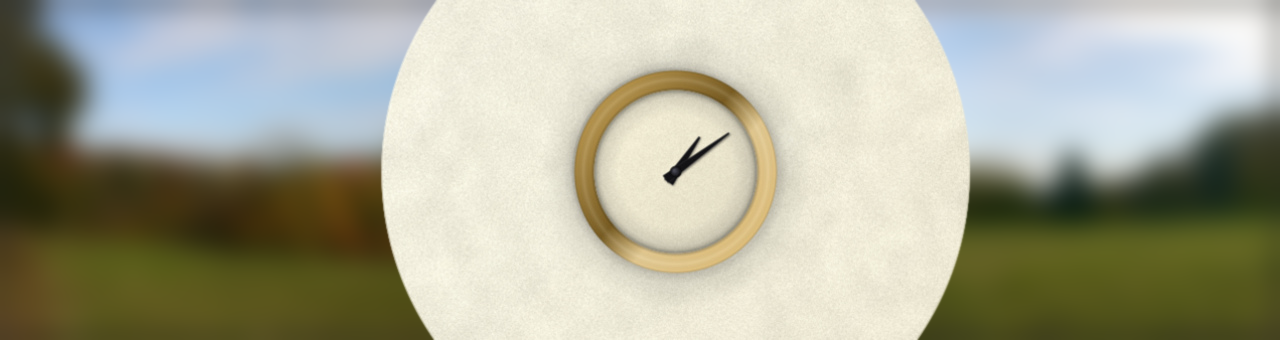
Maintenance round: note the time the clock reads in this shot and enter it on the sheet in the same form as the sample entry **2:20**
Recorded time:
**1:09**
